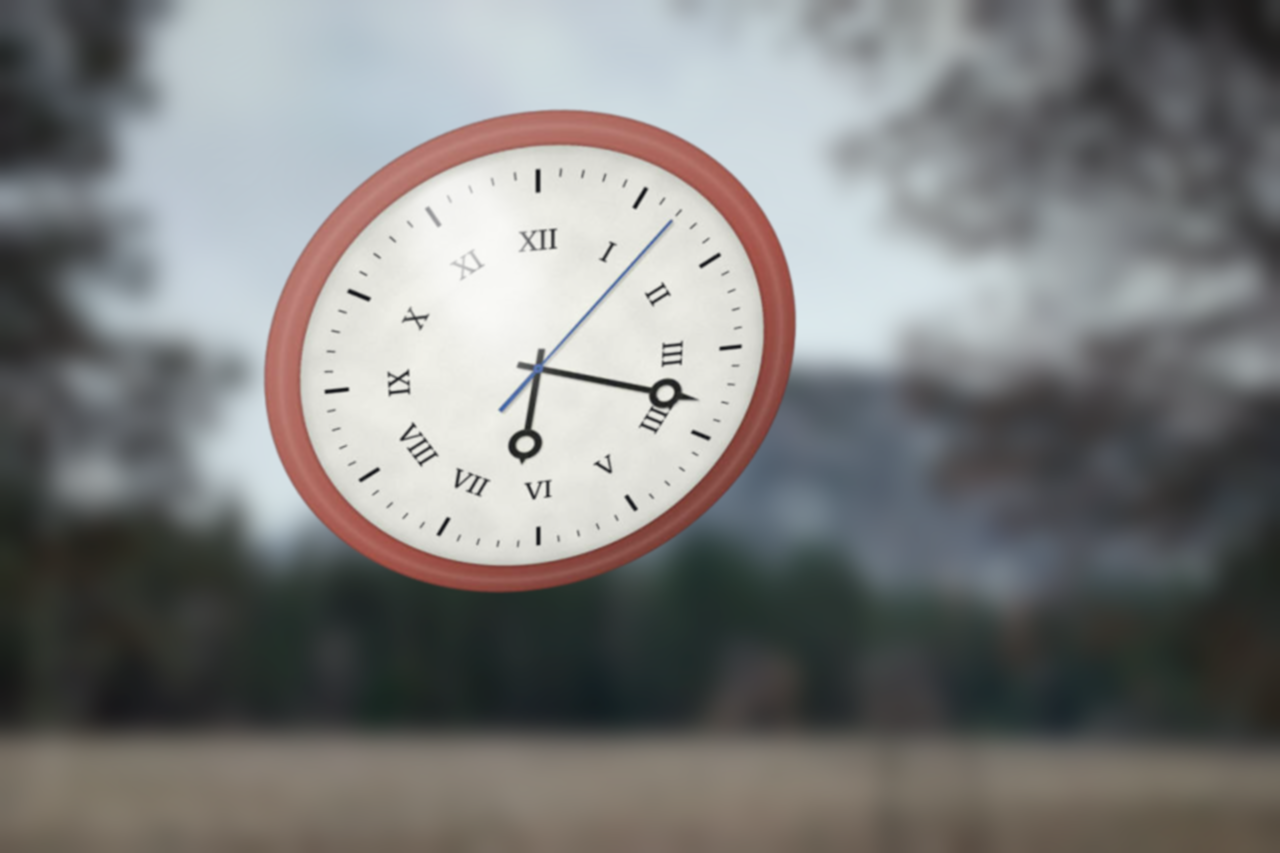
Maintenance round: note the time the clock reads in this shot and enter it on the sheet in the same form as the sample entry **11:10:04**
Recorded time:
**6:18:07**
